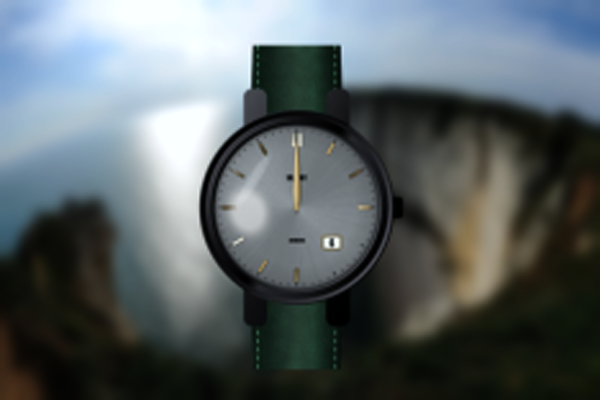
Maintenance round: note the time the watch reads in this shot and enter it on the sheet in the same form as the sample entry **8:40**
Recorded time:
**12:00**
